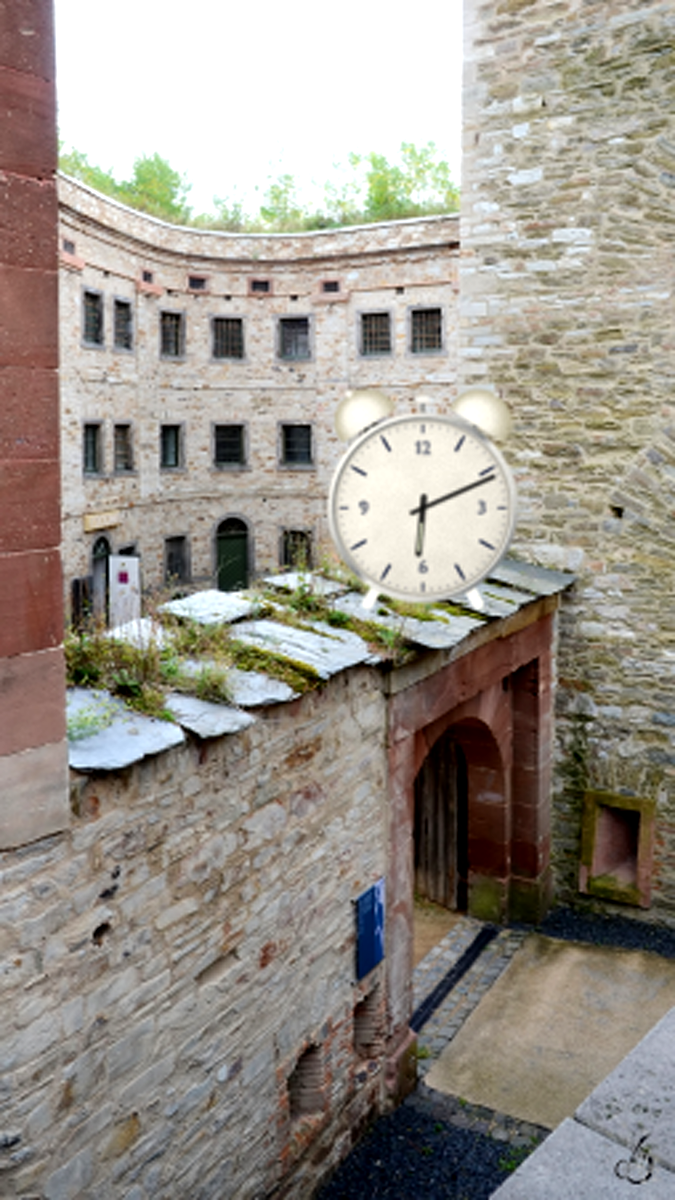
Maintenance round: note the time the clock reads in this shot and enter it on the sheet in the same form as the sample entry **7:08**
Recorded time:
**6:11**
